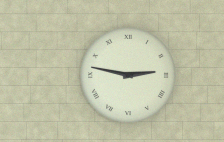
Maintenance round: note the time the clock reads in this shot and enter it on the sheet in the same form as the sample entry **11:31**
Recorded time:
**2:47**
